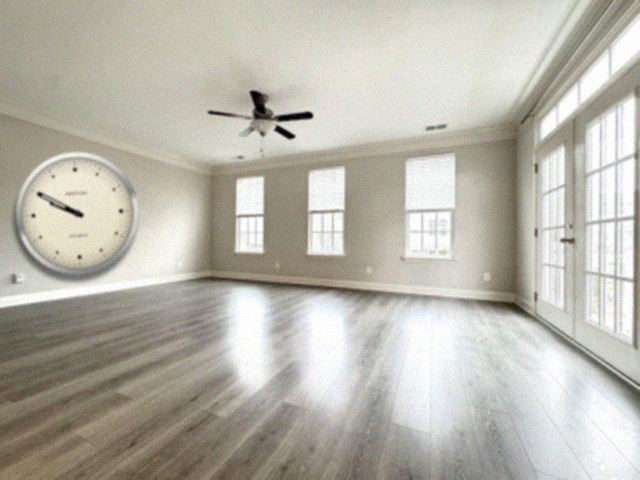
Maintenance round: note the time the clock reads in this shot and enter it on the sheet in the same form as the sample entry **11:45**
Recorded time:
**9:50**
